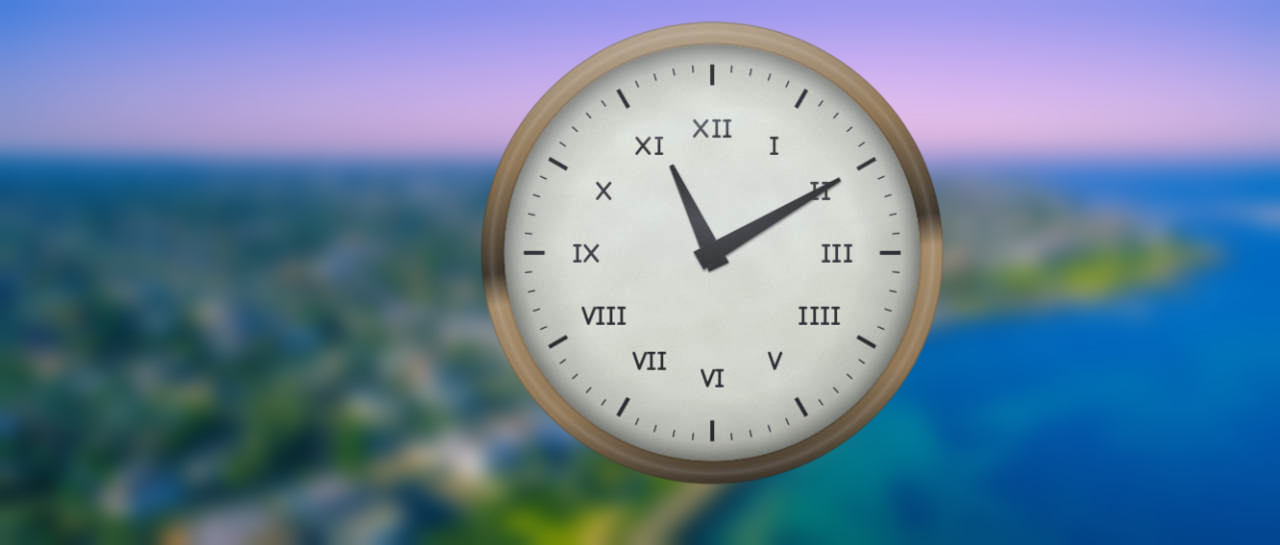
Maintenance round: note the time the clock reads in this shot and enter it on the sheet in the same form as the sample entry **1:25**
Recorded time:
**11:10**
